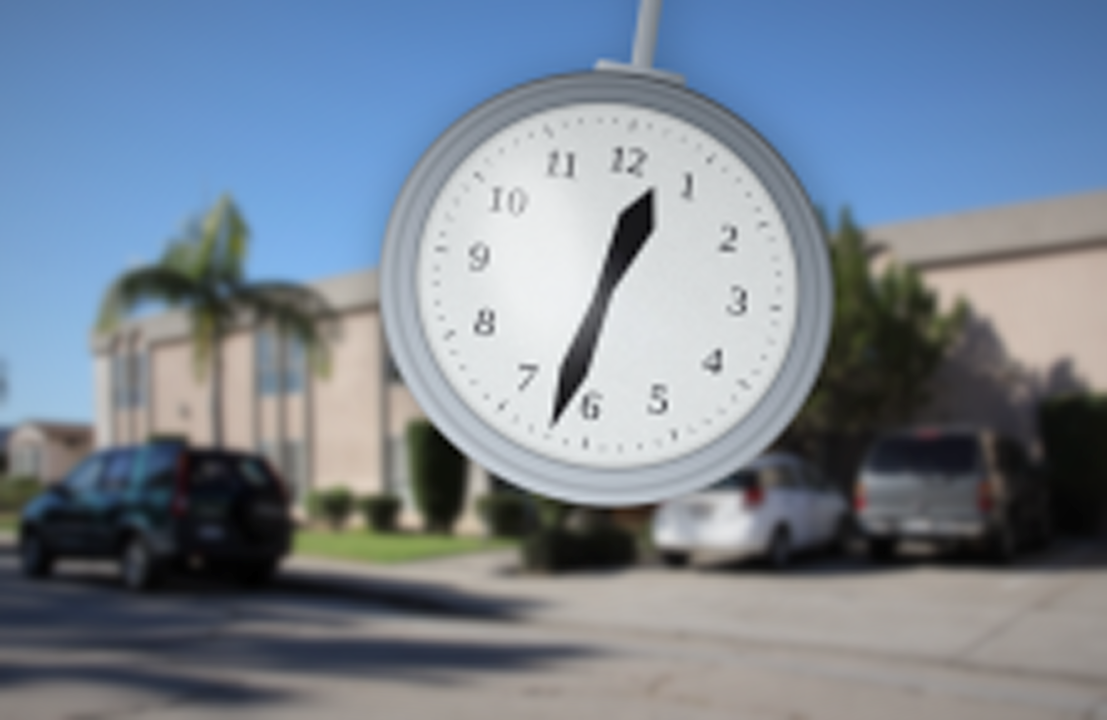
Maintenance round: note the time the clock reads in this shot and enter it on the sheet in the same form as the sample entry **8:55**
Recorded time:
**12:32**
